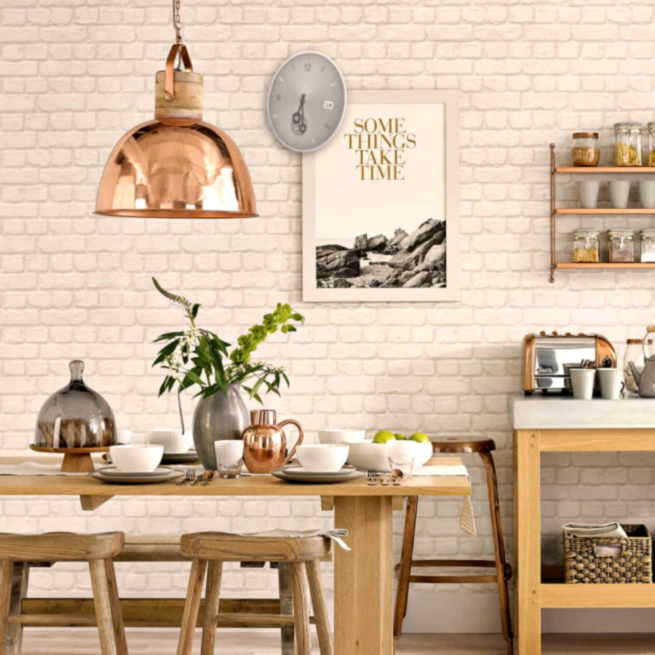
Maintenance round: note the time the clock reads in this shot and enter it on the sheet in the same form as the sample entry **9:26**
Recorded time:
**6:28**
